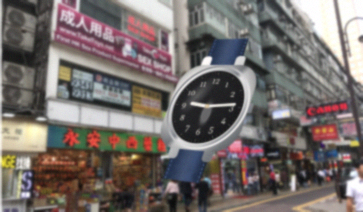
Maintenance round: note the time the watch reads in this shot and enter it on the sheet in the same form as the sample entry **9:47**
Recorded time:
**9:14**
